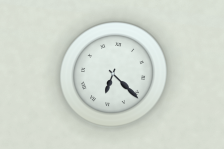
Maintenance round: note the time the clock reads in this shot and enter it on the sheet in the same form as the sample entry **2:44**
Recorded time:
**6:21**
